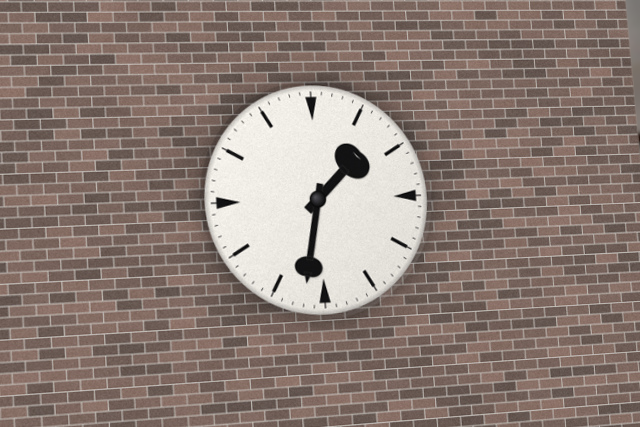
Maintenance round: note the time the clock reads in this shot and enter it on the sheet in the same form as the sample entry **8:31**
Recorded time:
**1:32**
